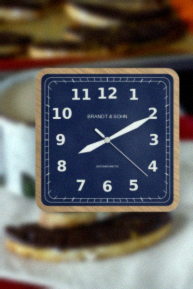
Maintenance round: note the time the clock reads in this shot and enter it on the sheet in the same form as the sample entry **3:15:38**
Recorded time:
**8:10:22**
